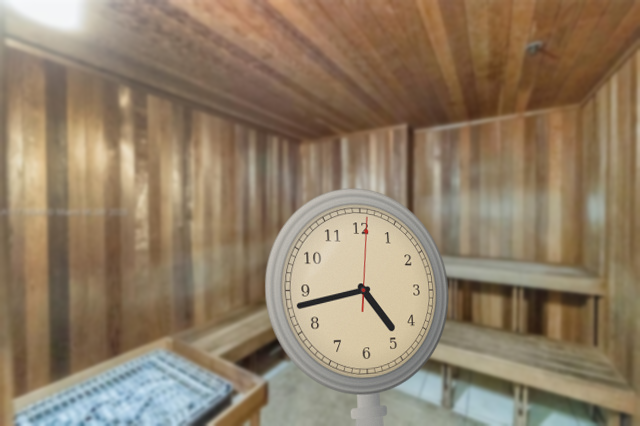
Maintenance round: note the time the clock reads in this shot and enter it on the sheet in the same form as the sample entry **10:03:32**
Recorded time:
**4:43:01**
